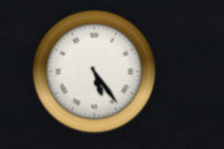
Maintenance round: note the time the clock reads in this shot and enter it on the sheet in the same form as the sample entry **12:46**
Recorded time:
**5:24**
